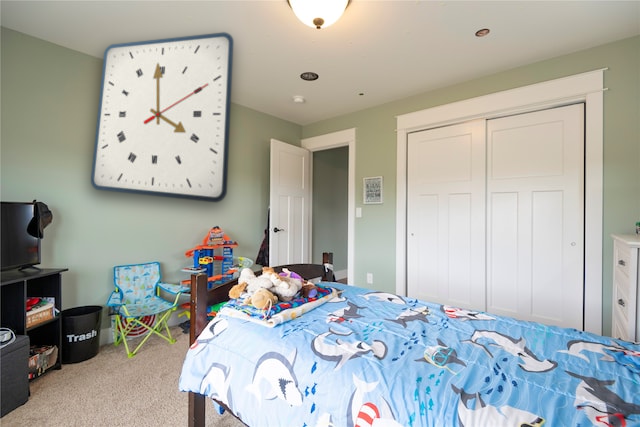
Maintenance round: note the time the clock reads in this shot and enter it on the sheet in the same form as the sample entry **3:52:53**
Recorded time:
**3:59:10**
